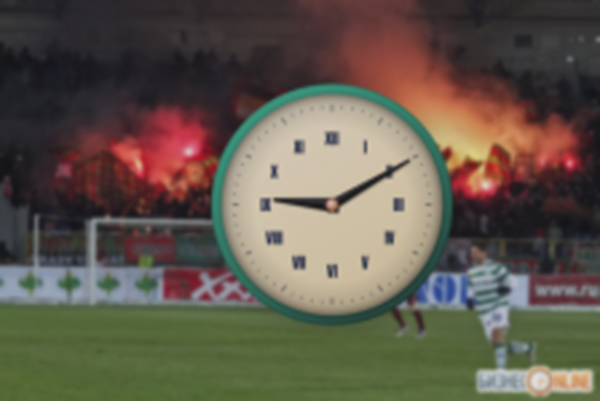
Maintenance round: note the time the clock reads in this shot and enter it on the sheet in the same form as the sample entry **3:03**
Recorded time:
**9:10**
